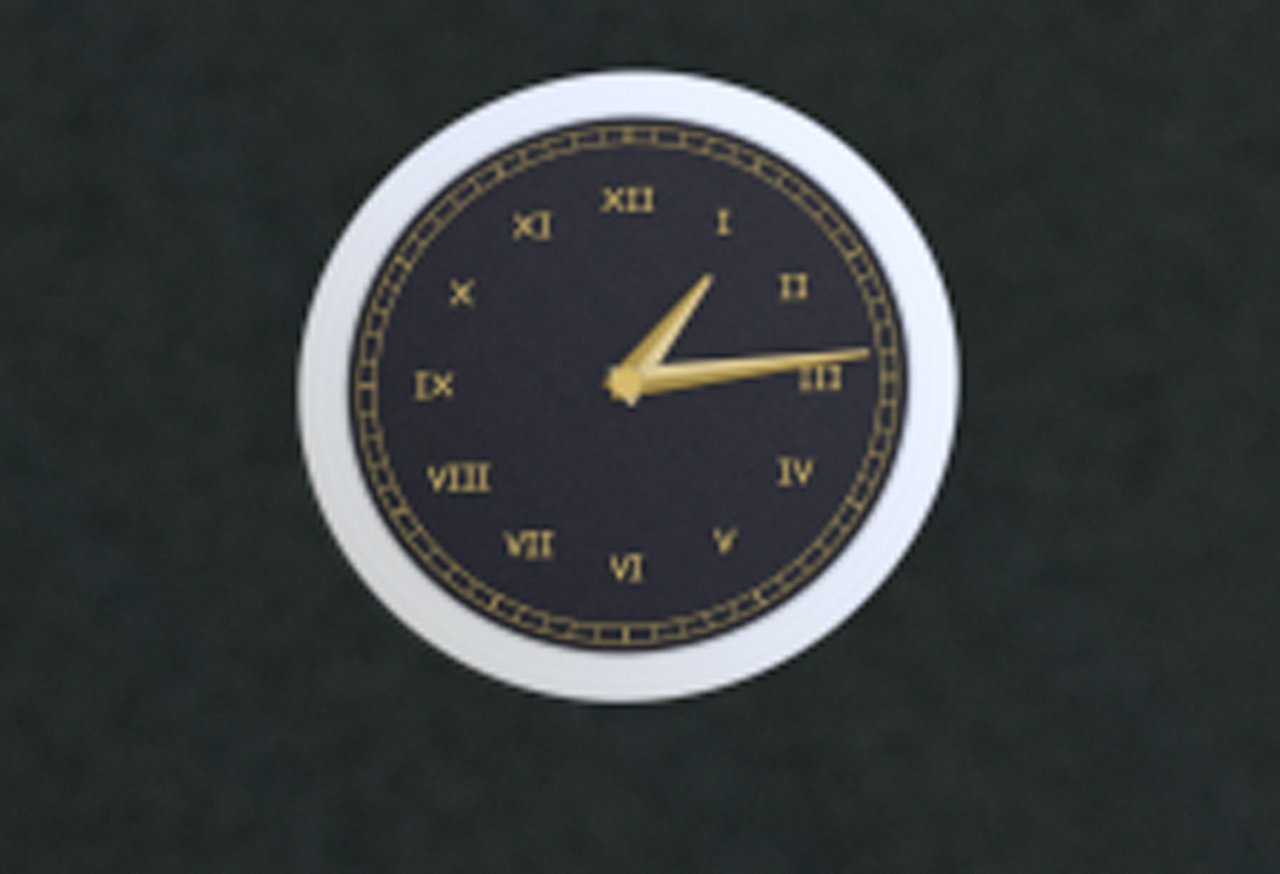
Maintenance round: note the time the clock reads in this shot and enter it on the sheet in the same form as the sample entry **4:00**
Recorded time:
**1:14**
